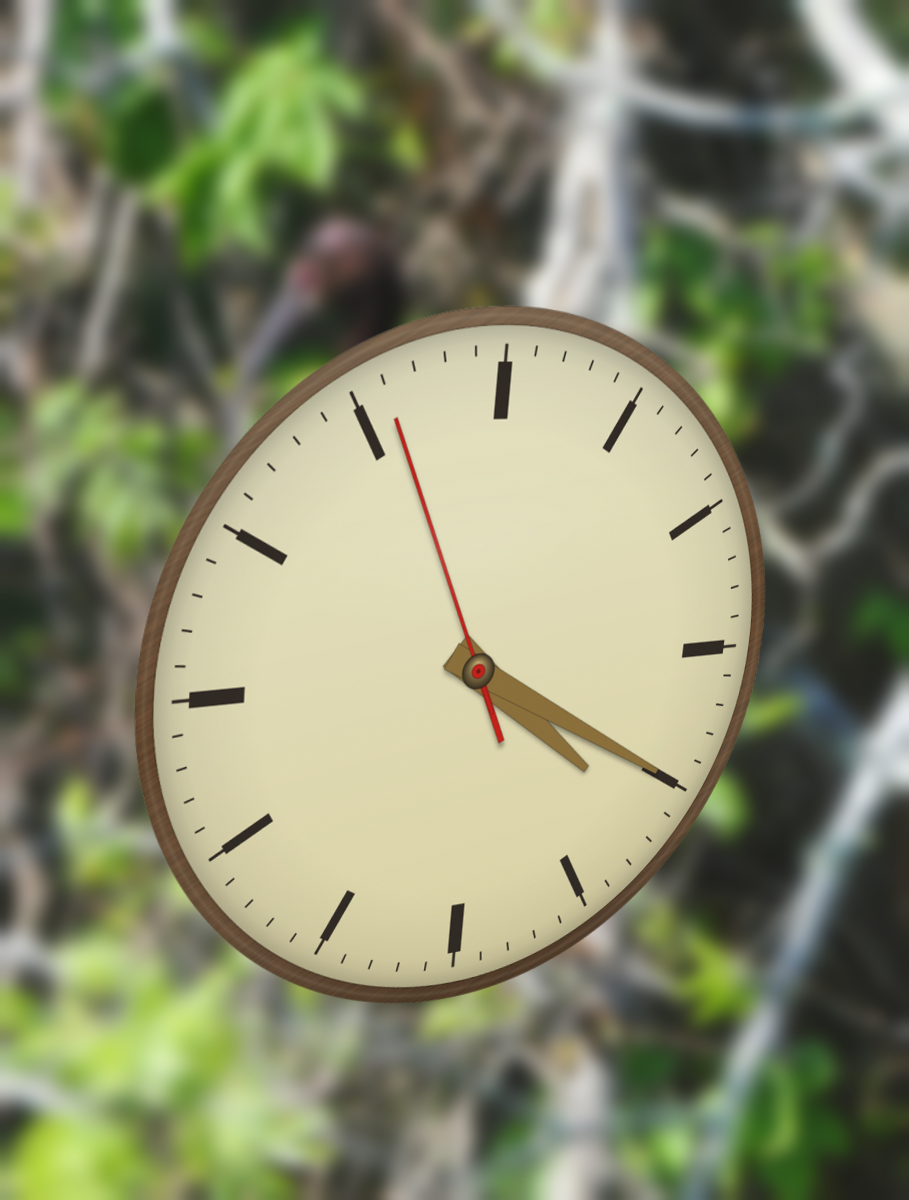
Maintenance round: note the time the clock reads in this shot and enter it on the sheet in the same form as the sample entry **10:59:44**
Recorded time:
**4:19:56**
